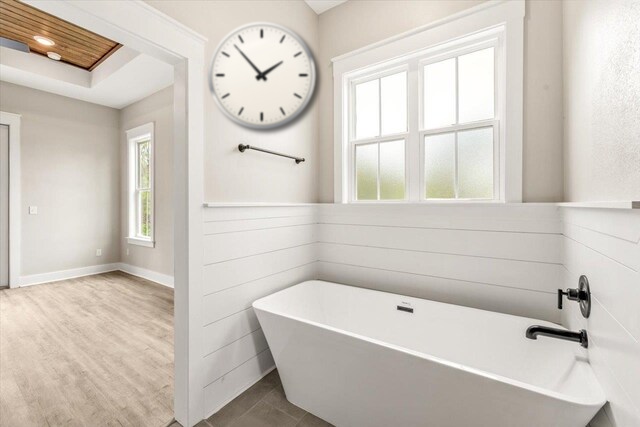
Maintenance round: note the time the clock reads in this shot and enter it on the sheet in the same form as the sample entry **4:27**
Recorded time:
**1:53**
